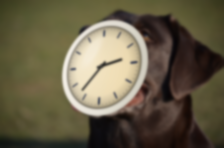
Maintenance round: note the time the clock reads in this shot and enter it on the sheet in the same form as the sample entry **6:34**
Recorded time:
**2:37**
